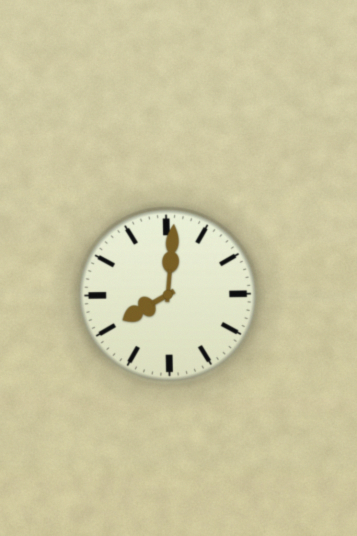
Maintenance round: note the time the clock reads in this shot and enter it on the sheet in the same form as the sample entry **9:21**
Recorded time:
**8:01**
